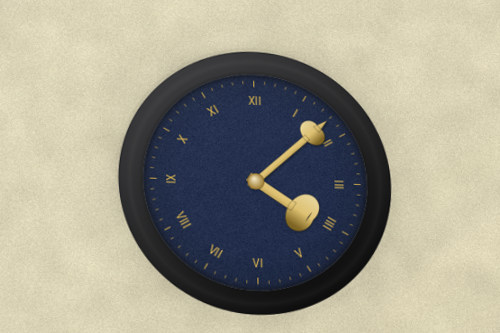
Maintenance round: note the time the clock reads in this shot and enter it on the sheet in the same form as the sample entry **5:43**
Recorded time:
**4:08**
